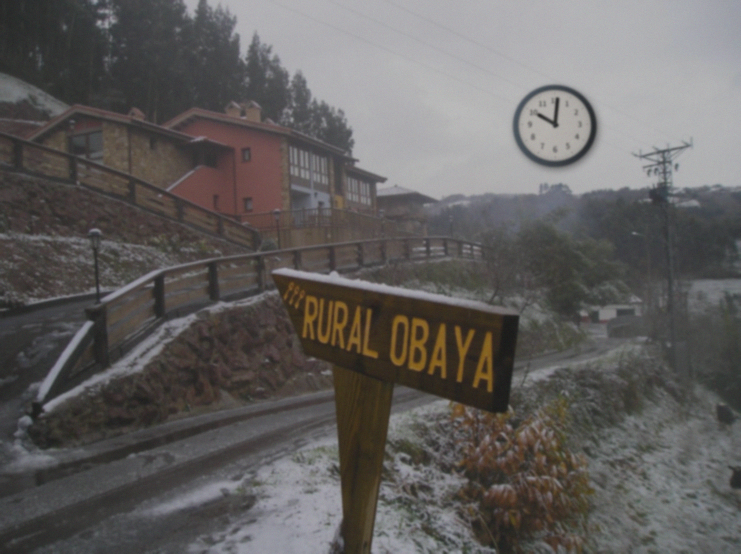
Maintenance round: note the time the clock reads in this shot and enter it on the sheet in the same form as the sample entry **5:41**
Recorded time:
**10:01**
